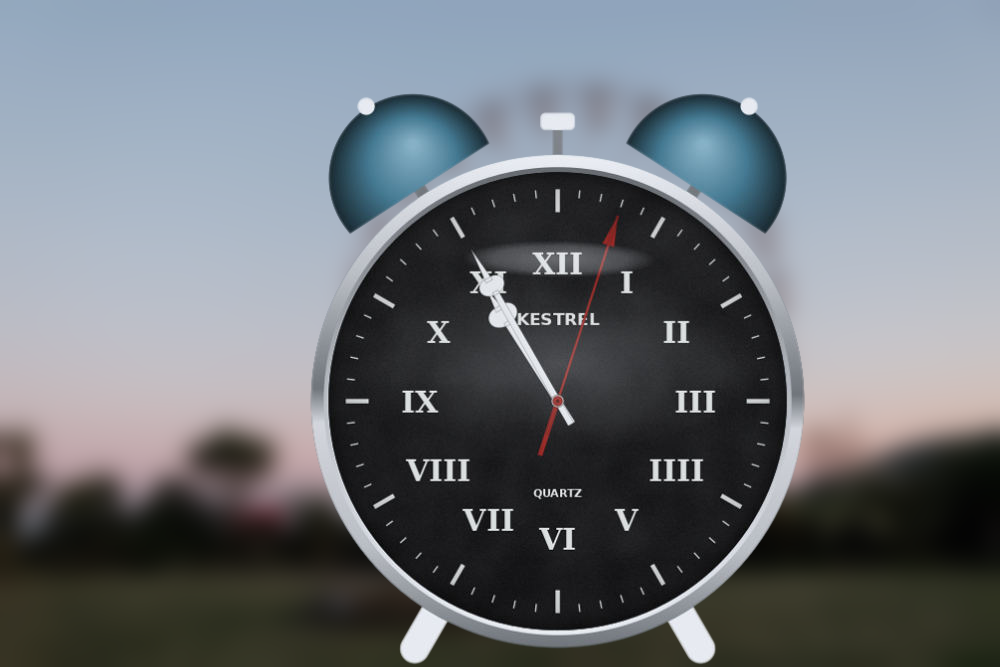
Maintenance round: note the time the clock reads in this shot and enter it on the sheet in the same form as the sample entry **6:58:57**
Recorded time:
**10:55:03**
